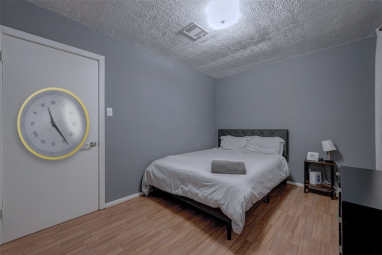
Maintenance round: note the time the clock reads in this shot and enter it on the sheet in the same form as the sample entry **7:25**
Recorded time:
**11:24**
